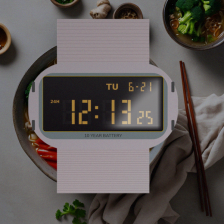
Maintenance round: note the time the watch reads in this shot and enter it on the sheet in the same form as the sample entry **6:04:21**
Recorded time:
**12:13:25**
